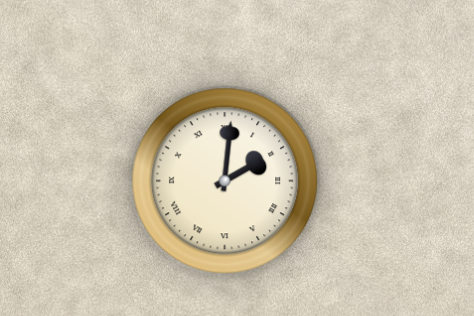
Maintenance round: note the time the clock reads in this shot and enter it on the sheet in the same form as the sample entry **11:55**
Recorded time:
**2:01**
